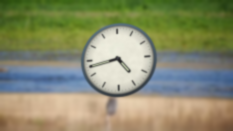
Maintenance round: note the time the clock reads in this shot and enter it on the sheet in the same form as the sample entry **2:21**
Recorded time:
**4:43**
